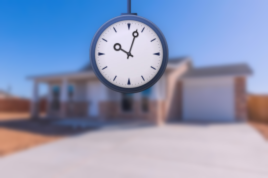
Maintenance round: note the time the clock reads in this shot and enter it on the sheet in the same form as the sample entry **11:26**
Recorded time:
**10:03**
